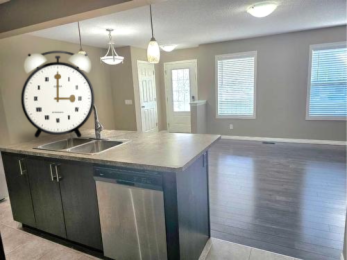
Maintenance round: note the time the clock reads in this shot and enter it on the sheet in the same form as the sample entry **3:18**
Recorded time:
**3:00**
